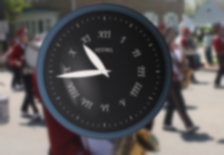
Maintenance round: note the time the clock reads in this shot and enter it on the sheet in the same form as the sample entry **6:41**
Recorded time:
**10:44**
